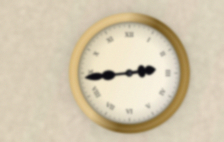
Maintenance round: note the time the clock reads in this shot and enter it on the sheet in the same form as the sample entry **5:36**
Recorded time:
**2:44**
